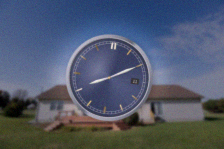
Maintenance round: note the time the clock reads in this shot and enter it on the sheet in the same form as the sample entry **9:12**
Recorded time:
**8:10**
